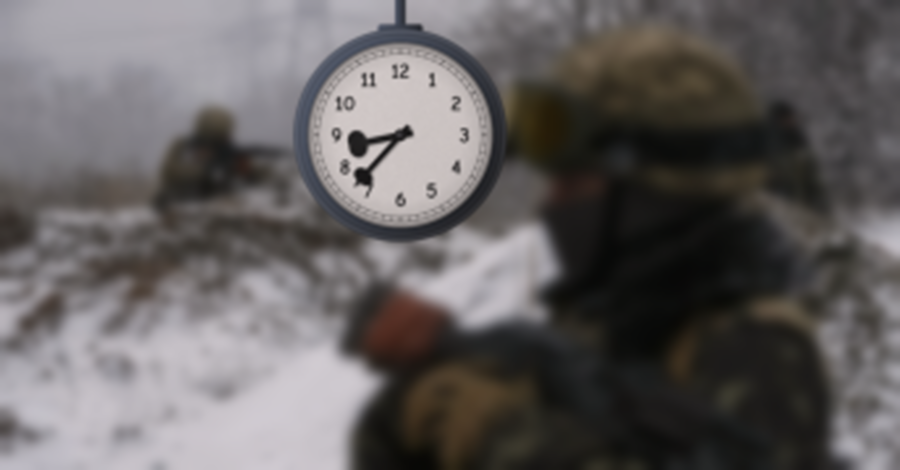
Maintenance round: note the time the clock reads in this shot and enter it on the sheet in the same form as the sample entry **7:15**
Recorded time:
**8:37**
